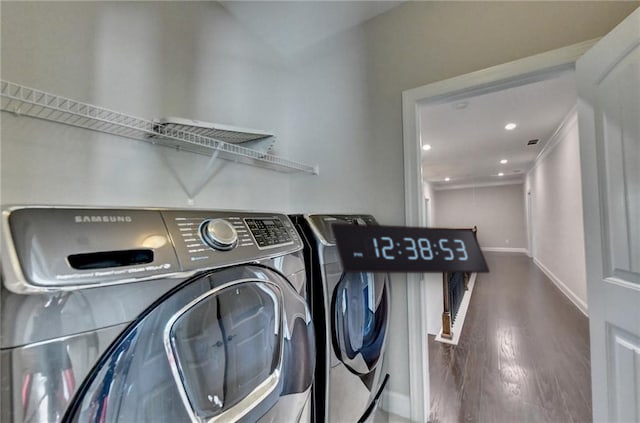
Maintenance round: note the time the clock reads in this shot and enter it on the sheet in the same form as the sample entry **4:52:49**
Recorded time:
**12:38:53**
